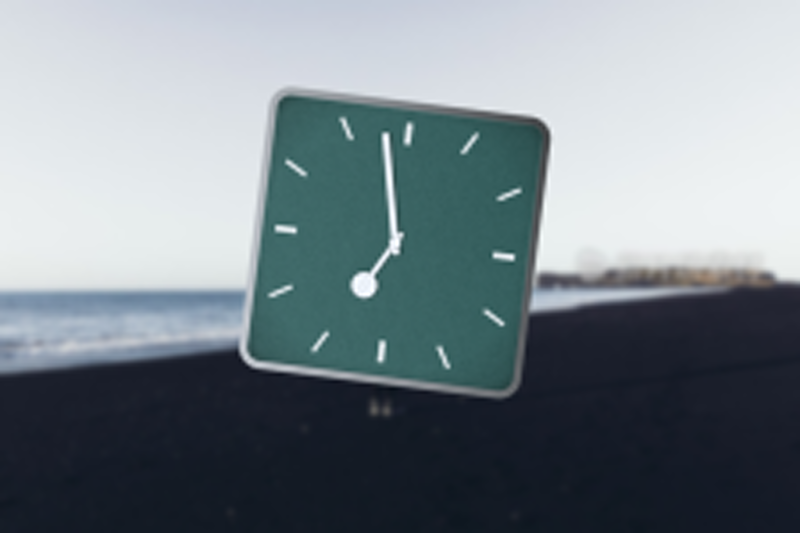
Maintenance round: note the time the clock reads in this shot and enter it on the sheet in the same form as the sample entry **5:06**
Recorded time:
**6:58**
